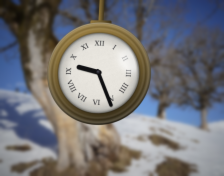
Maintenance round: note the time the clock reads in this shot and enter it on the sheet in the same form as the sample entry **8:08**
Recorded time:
**9:26**
